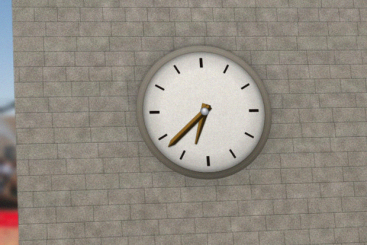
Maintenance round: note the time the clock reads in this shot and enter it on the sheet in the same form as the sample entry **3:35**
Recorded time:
**6:38**
